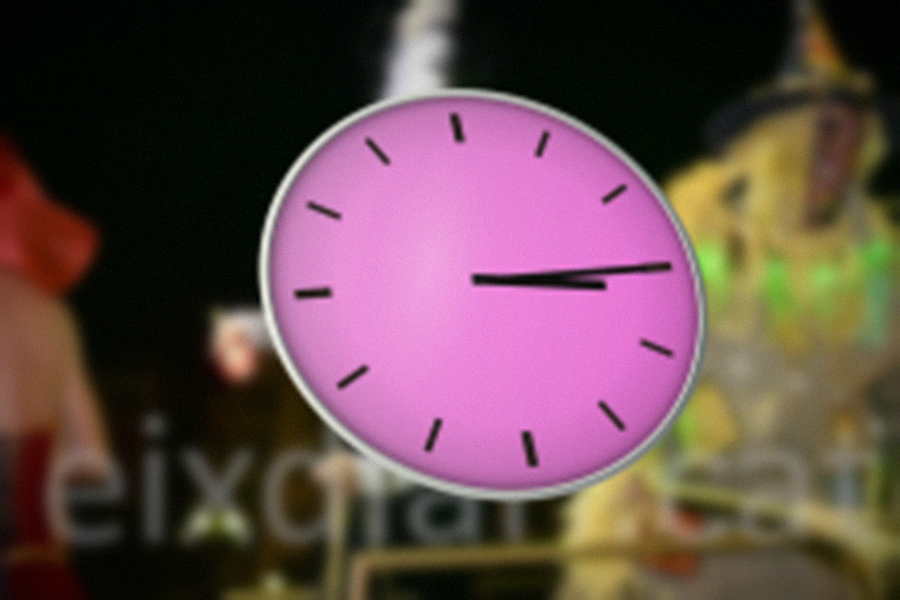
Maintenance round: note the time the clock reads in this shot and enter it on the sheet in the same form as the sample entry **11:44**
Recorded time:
**3:15**
